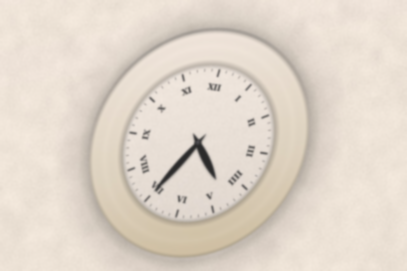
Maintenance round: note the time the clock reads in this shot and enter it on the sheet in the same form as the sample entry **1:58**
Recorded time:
**4:35**
